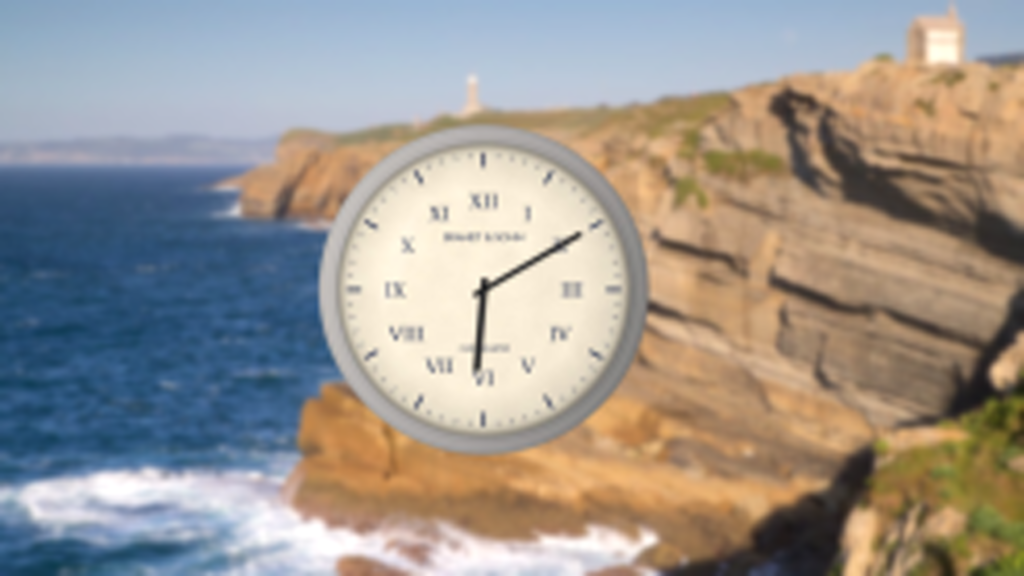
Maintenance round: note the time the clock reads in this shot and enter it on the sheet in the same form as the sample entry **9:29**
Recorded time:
**6:10**
